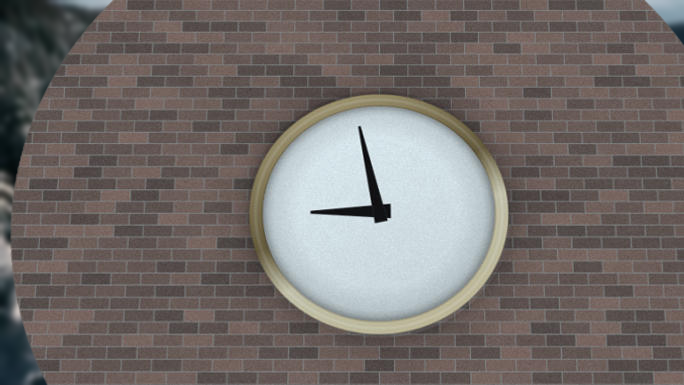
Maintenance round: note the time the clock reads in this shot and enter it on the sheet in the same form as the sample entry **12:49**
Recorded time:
**8:58**
